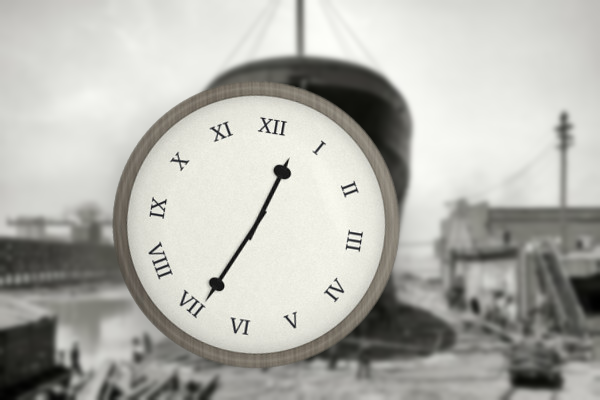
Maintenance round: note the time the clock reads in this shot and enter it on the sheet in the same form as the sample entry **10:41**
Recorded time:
**12:34**
